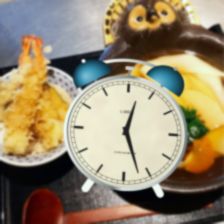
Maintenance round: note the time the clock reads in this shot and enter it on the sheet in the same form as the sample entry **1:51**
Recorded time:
**12:27**
